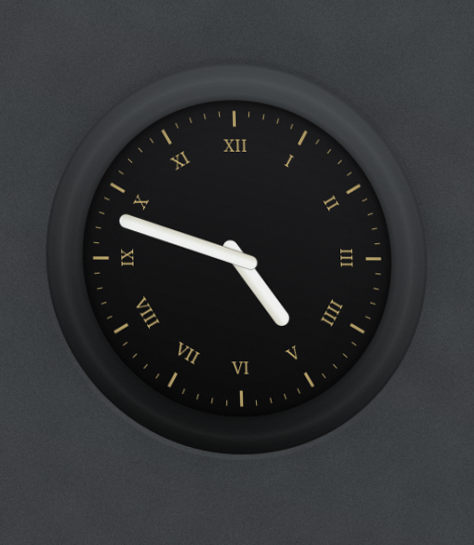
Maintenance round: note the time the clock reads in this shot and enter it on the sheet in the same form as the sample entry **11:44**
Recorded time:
**4:48**
